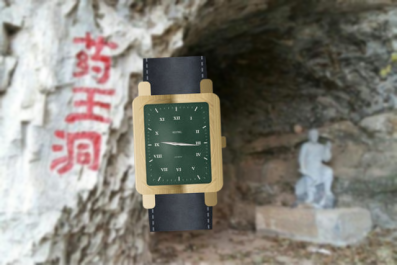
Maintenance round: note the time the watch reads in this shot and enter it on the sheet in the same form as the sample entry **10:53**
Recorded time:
**9:16**
